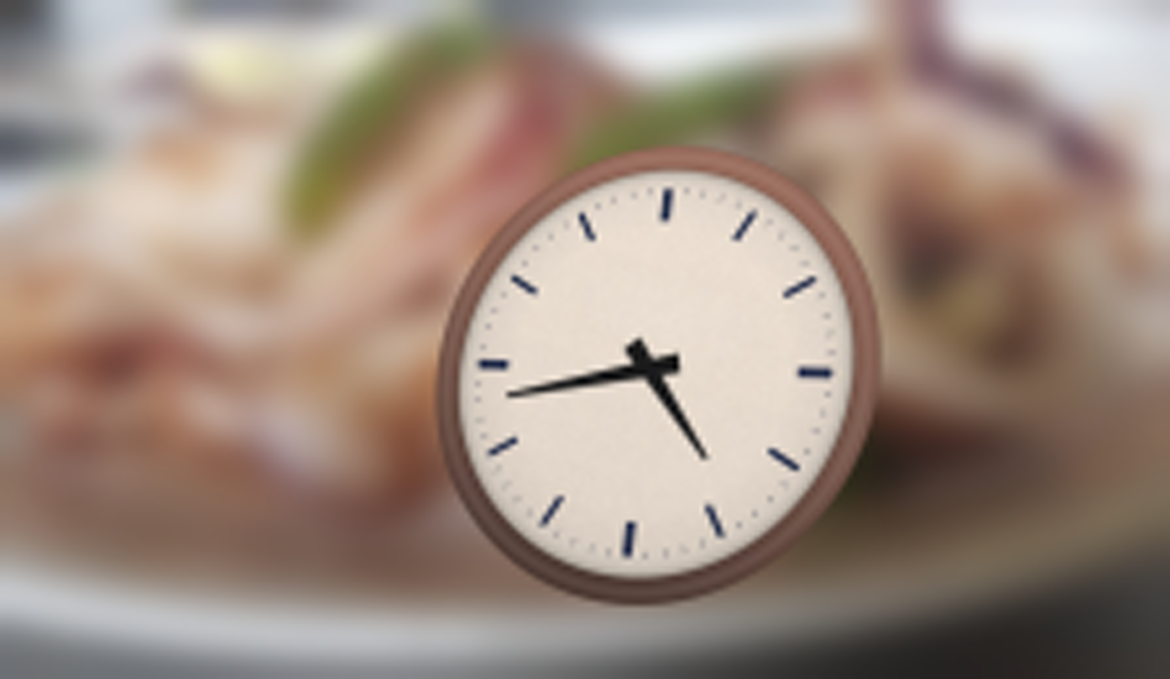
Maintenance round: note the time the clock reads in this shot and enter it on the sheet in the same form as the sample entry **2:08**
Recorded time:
**4:43**
